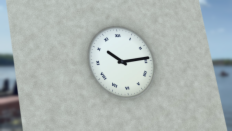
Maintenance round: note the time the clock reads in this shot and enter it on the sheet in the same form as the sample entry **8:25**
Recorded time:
**10:14**
